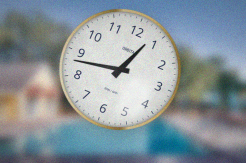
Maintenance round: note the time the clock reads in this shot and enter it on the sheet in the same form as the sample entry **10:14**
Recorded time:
**12:43**
